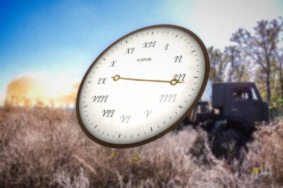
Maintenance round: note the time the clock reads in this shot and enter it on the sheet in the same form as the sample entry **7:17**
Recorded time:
**9:16**
